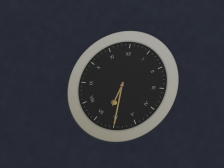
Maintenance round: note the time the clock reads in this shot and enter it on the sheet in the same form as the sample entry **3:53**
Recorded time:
**6:30**
